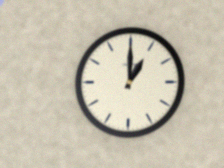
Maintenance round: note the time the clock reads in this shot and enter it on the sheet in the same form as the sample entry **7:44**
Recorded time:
**1:00**
